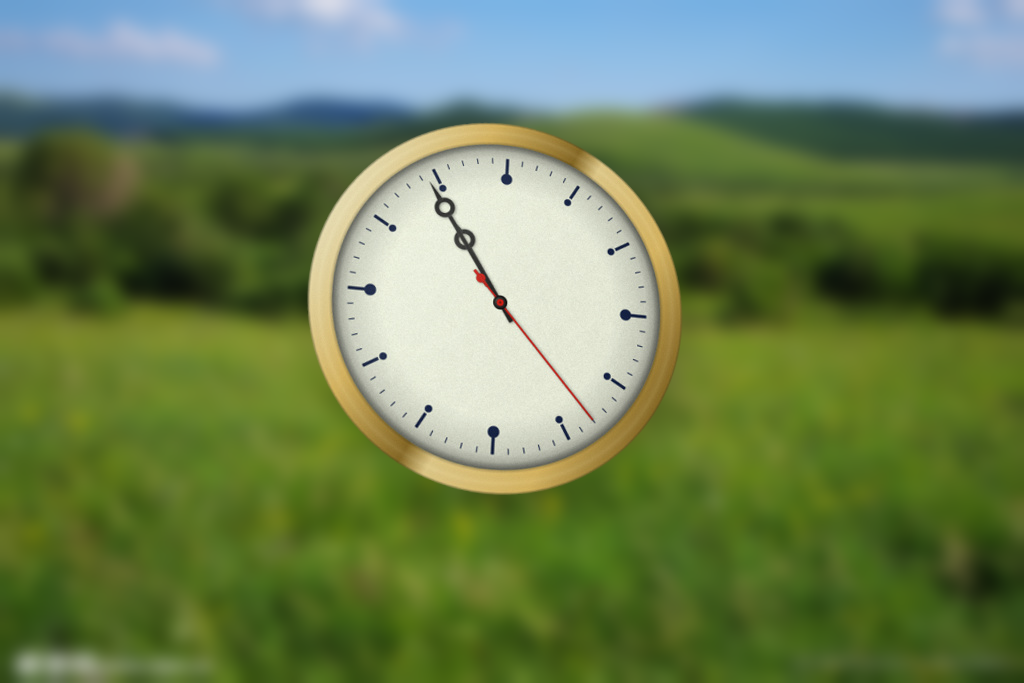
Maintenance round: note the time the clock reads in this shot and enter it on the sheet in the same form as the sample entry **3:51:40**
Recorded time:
**10:54:23**
